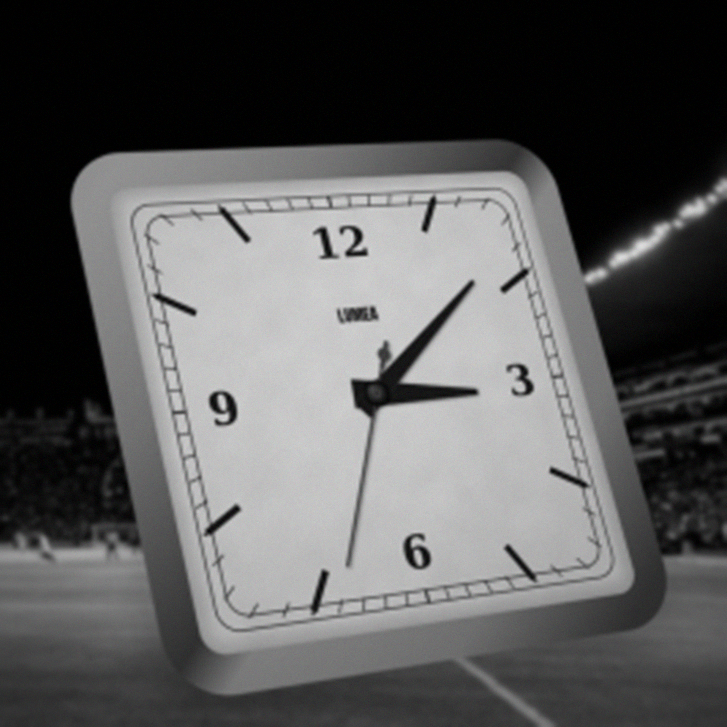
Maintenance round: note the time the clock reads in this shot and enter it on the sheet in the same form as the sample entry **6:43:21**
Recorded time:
**3:08:34**
